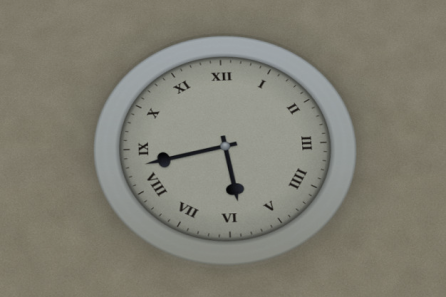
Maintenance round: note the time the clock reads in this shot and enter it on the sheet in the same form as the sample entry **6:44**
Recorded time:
**5:43**
